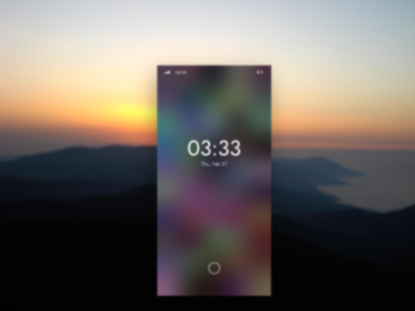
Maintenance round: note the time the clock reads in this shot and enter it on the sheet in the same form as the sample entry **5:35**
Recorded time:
**3:33**
